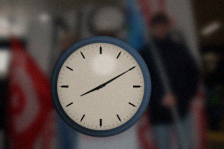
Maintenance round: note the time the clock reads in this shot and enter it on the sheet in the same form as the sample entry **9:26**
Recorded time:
**8:10**
